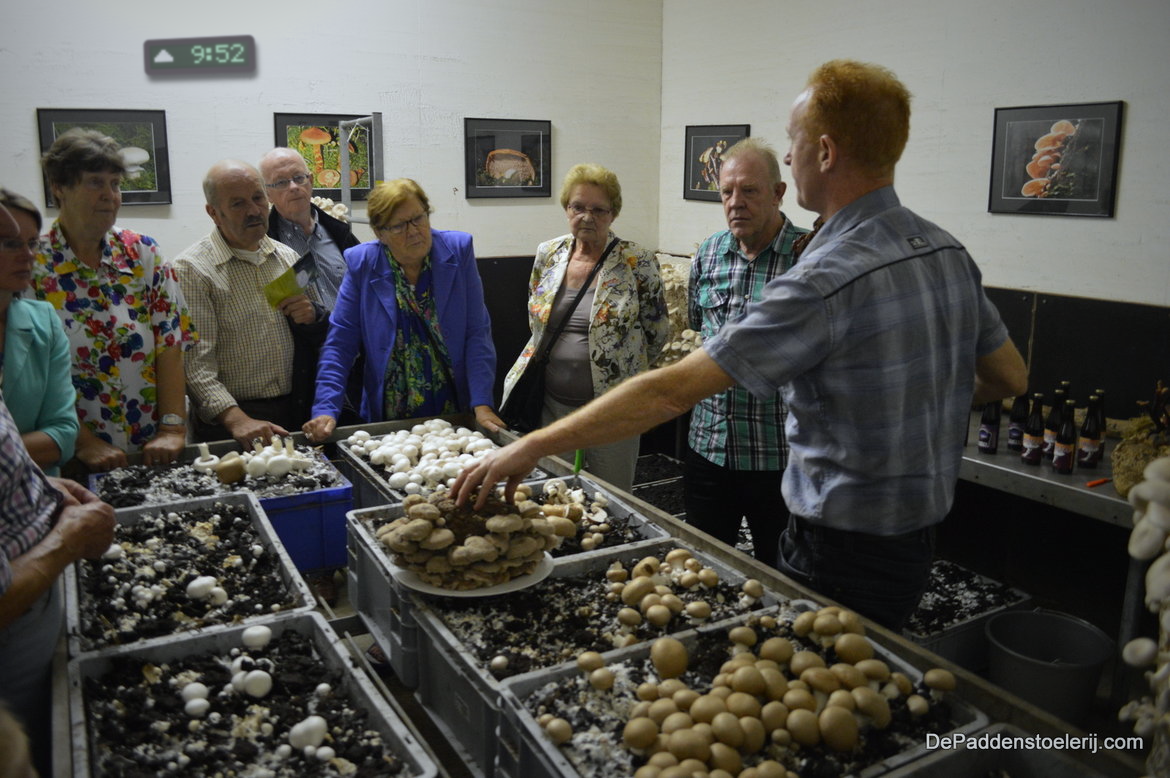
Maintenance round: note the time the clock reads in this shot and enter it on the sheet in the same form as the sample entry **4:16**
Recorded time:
**9:52**
